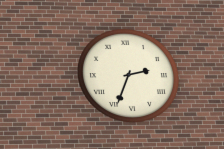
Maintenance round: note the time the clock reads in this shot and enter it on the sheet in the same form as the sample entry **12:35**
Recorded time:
**2:34**
